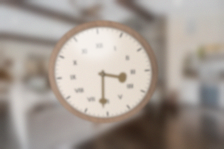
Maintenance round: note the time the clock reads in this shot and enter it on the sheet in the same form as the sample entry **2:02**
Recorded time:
**3:31**
